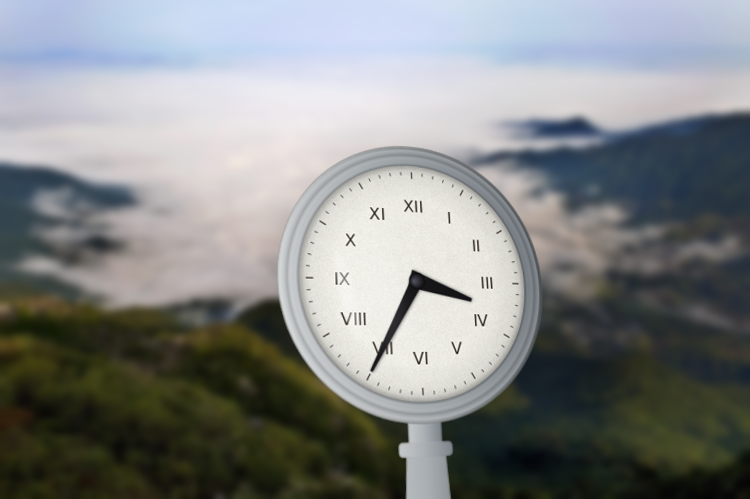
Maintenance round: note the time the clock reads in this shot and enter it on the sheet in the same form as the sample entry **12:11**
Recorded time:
**3:35**
